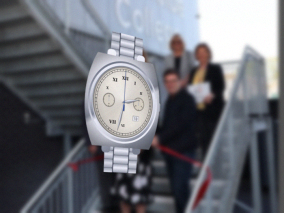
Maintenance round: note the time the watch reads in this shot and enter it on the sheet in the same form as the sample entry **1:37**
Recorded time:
**2:32**
